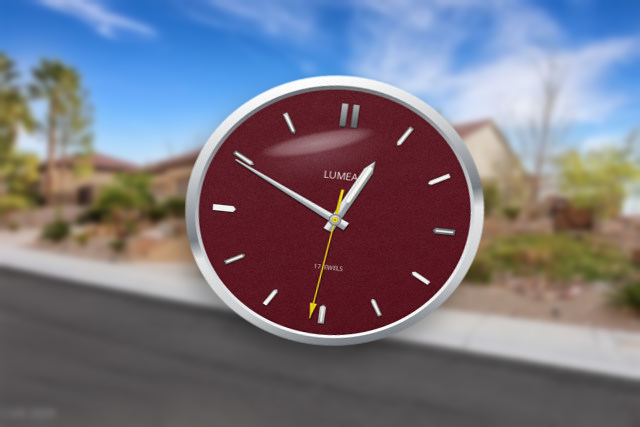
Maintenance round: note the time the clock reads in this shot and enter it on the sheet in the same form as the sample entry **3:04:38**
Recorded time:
**12:49:31**
